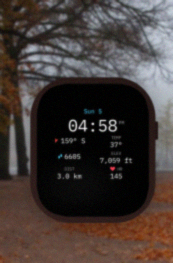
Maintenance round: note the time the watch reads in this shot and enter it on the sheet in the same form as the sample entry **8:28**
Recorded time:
**4:58**
